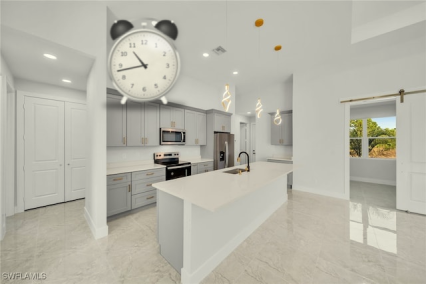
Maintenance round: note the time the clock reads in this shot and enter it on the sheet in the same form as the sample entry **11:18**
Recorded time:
**10:43**
